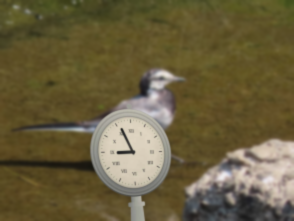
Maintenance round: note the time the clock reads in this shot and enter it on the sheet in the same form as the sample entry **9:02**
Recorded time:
**8:56**
